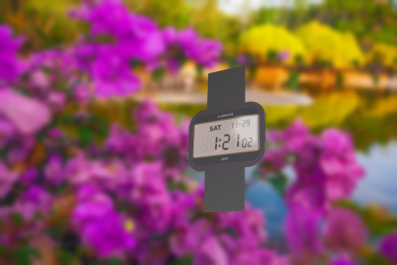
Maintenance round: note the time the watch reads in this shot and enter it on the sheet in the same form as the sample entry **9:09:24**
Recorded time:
**1:21:02**
